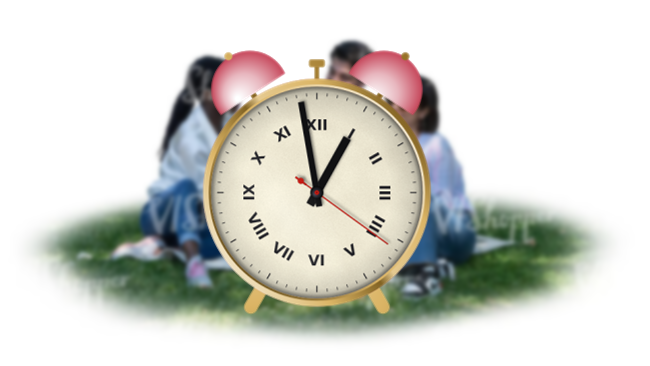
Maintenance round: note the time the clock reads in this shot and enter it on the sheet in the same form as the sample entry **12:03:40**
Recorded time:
**12:58:21**
